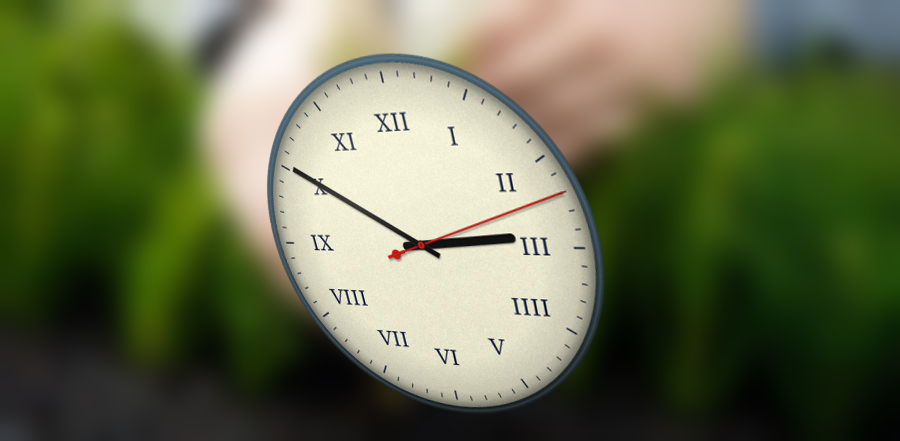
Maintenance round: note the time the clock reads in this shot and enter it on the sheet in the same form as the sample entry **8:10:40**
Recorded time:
**2:50:12**
